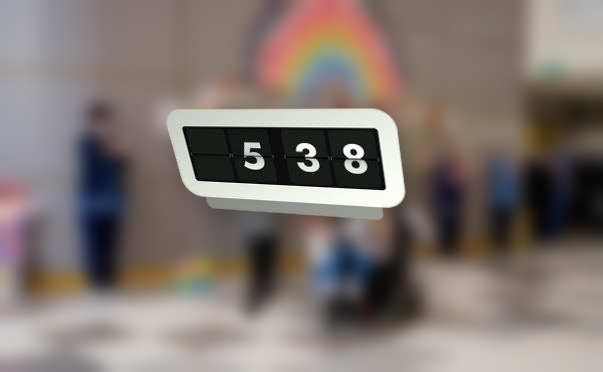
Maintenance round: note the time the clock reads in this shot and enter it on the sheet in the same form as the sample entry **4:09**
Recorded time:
**5:38**
